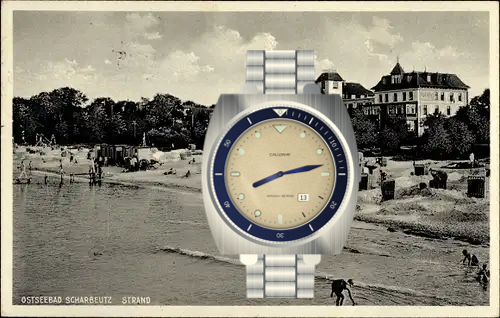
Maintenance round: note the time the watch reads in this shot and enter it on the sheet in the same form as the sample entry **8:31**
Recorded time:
**8:13**
